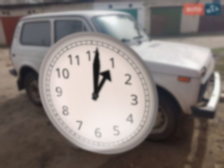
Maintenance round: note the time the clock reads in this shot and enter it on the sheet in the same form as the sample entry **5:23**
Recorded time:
**1:01**
